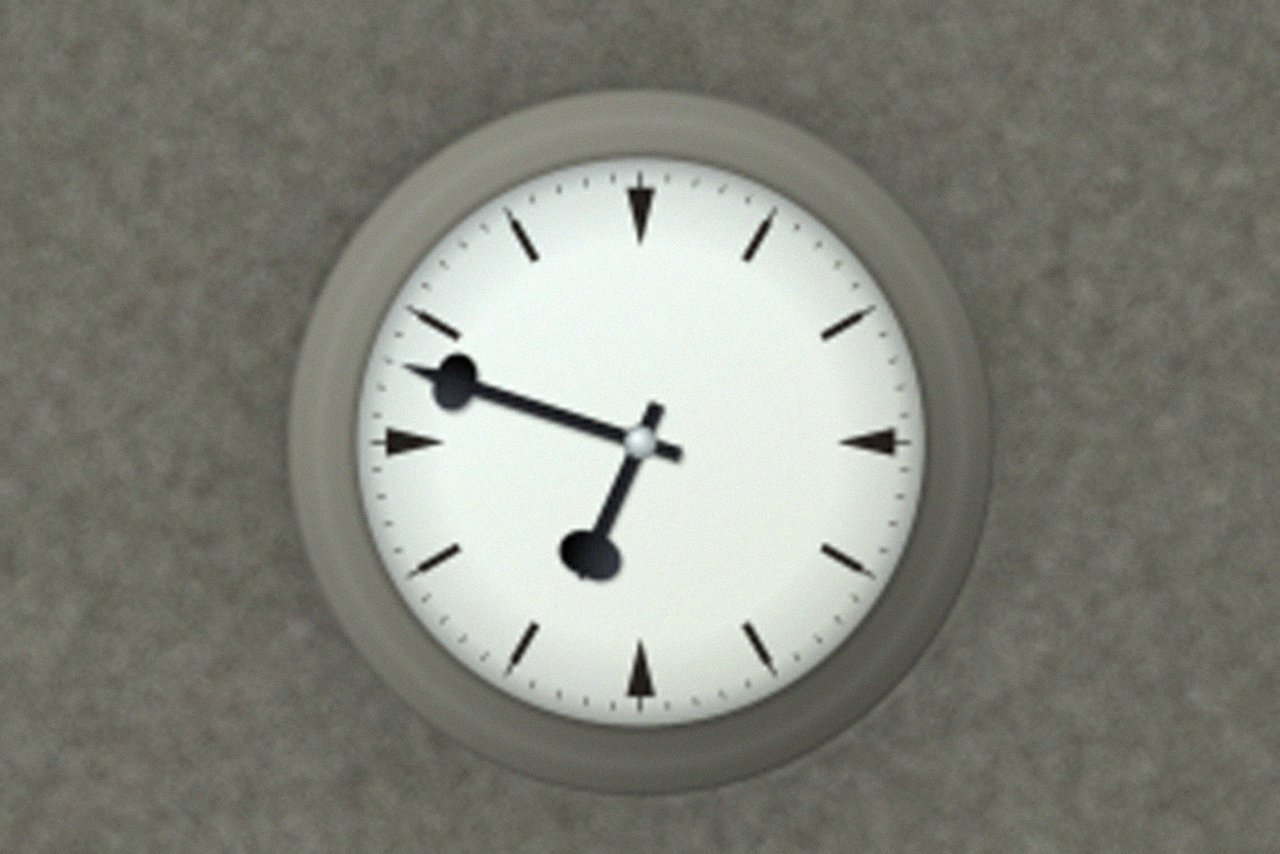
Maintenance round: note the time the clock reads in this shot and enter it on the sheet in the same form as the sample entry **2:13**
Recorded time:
**6:48**
